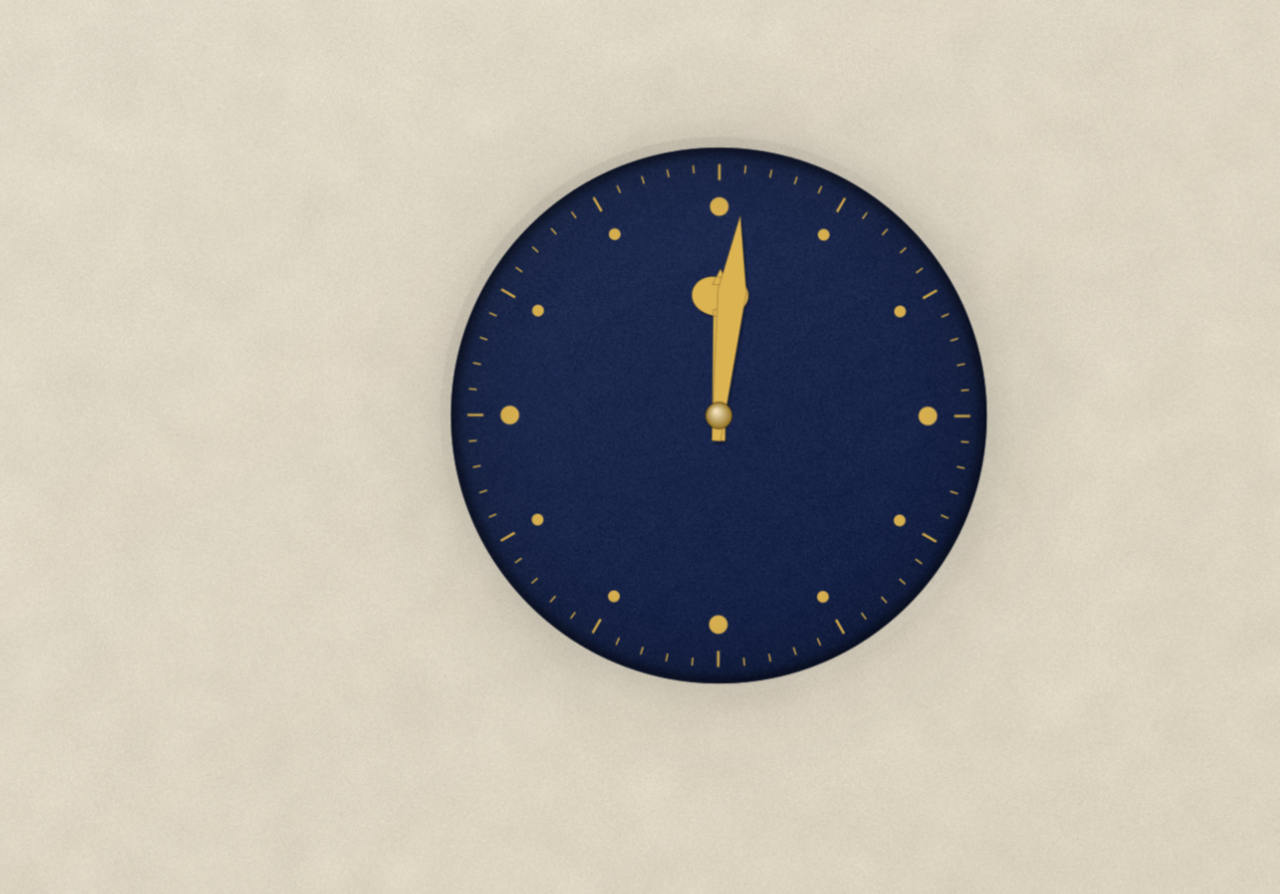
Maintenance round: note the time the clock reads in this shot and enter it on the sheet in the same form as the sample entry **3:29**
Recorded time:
**12:01**
